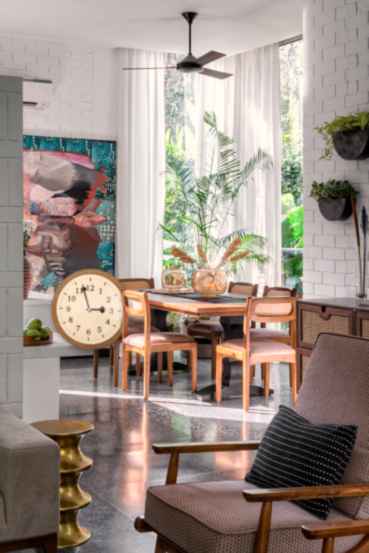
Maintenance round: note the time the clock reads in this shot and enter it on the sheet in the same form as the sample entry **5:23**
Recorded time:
**2:57**
